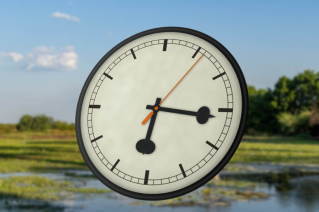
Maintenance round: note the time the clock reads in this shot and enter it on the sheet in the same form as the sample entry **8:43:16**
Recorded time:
**6:16:06**
